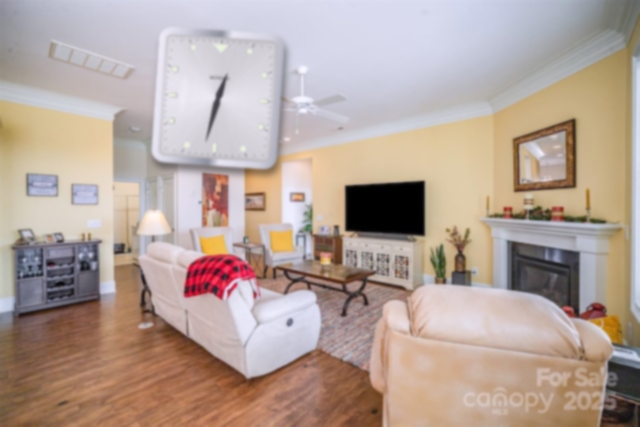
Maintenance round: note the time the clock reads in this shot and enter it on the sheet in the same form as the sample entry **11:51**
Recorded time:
**12:32**
